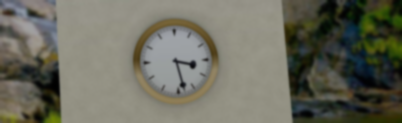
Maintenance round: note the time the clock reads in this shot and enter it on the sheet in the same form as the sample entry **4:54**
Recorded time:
**3:28**
